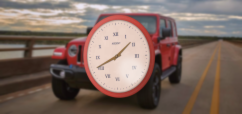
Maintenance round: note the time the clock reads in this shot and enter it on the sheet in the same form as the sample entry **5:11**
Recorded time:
**1:41**
